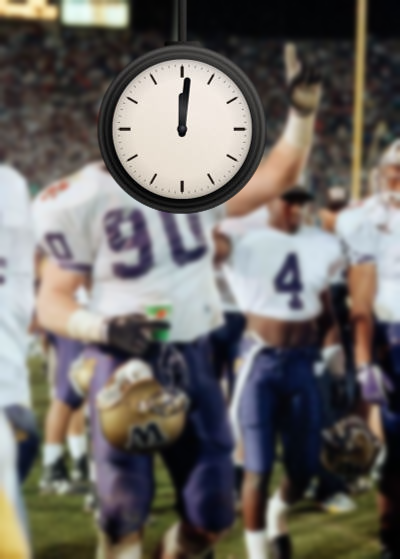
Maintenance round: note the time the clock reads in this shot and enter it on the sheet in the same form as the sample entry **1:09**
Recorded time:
**12:01**
